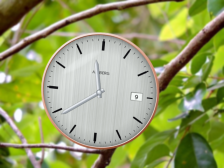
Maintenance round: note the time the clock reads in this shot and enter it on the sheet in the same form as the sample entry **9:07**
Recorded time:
**11:39**
